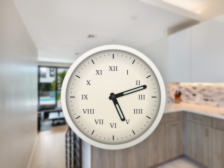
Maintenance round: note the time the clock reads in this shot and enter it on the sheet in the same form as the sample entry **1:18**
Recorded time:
**5:12**
